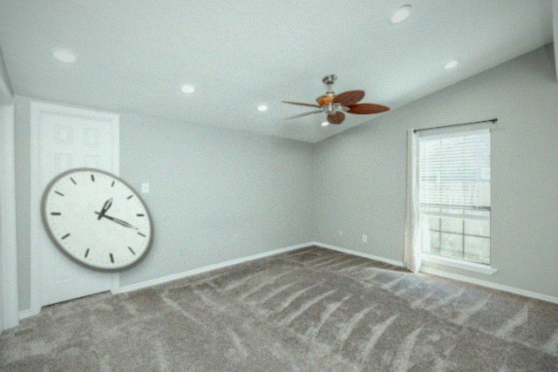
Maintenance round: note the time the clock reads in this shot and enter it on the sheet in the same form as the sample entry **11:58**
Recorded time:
**1:19**
